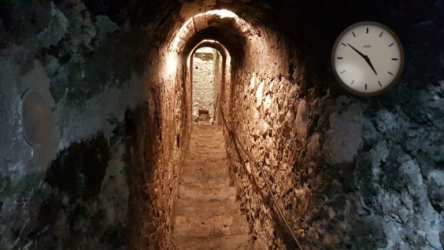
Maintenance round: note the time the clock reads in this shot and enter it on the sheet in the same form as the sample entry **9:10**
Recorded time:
**4:51**
